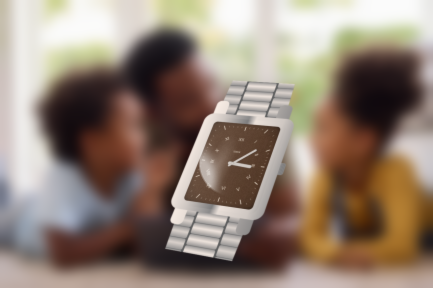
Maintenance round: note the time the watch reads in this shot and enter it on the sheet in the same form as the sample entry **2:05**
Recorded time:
**3:08**
